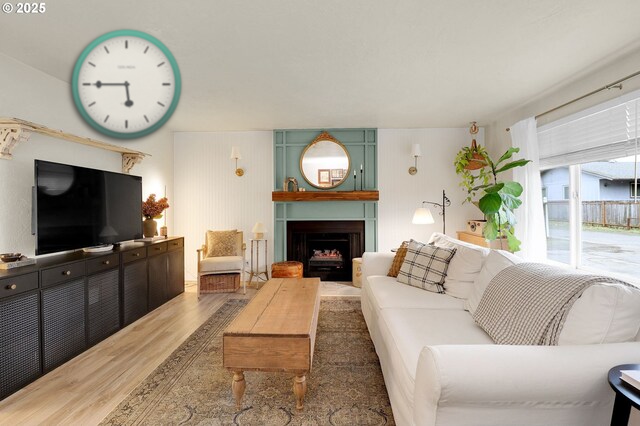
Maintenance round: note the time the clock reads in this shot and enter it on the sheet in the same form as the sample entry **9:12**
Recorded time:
**5:45**
